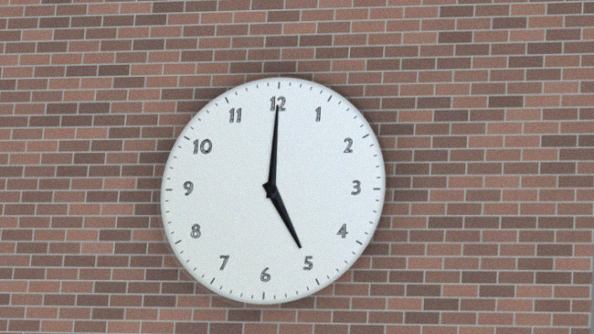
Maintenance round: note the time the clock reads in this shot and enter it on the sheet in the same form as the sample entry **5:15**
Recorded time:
**5:00**
